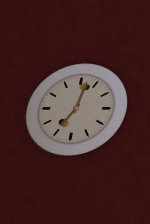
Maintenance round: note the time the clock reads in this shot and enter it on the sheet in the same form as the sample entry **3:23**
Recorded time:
**7:02**
